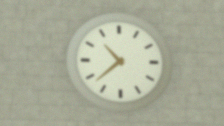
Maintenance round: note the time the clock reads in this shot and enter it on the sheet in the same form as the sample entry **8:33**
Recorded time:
**10:38**
